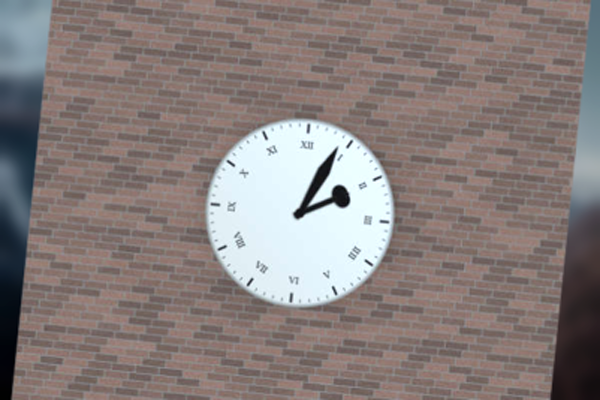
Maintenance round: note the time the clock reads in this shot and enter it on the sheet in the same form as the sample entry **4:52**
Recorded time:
**2:04**
